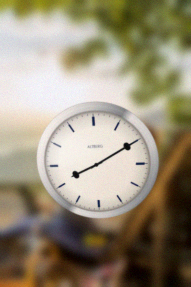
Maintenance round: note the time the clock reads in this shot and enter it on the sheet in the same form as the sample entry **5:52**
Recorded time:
**8:10**
